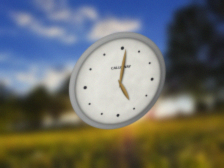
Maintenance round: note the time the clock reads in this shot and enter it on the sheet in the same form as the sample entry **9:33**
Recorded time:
**5:01**
